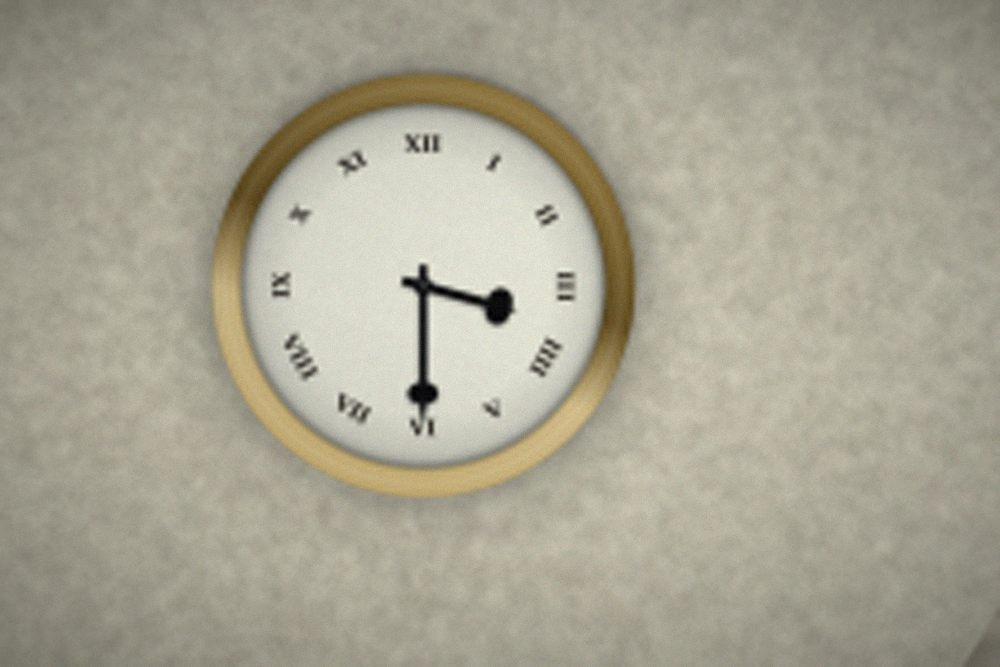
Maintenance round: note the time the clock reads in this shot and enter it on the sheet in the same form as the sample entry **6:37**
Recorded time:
**3:30**
